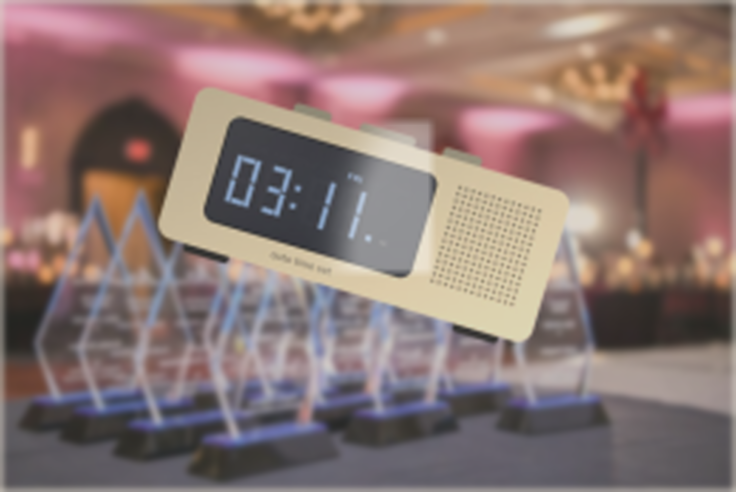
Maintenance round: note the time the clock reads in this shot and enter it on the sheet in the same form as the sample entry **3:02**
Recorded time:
**3:11**
